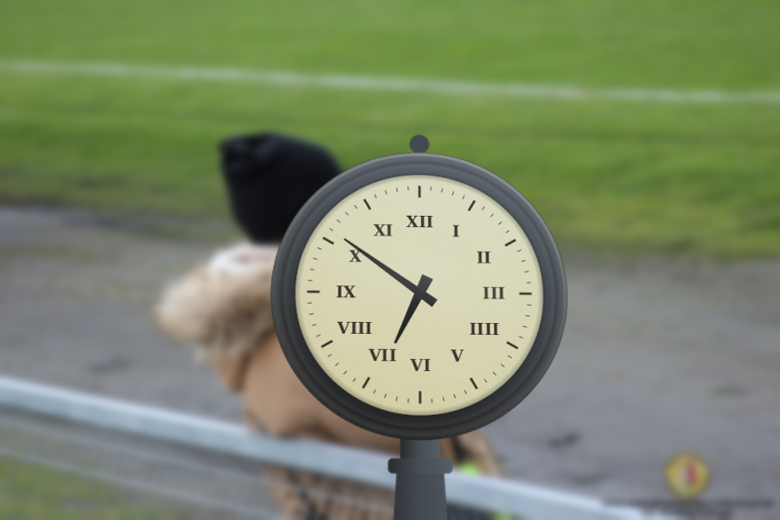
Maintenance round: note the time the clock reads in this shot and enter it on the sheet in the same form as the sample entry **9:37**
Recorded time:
**6:51**
